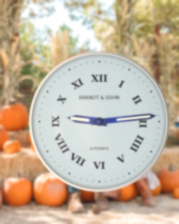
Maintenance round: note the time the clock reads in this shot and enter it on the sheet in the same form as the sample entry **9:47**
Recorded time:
**9:14**
